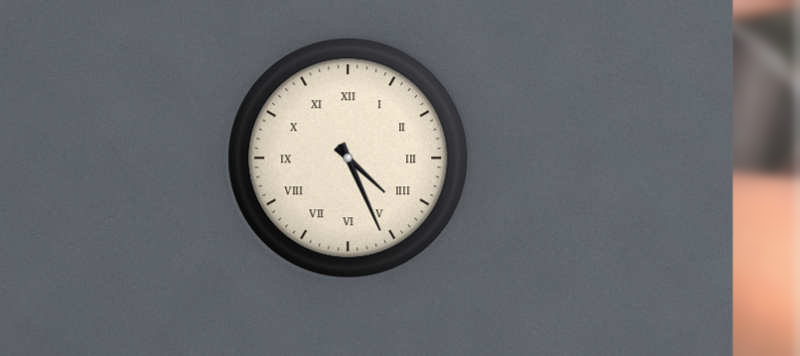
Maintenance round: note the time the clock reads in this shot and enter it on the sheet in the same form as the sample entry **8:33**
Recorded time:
**4:26**
